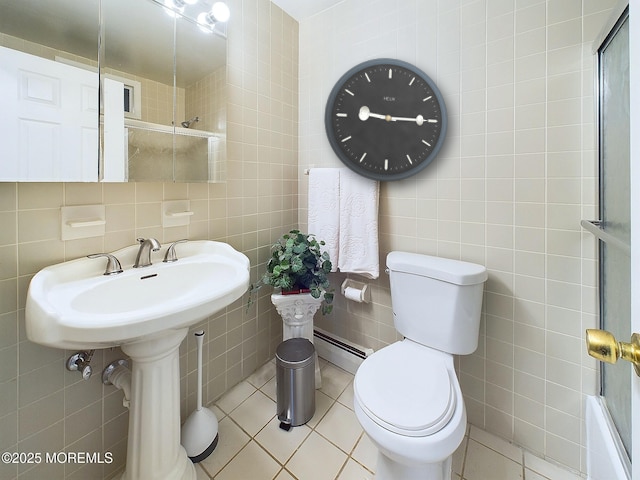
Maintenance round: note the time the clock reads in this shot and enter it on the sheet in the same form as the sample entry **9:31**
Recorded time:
**9:15**
